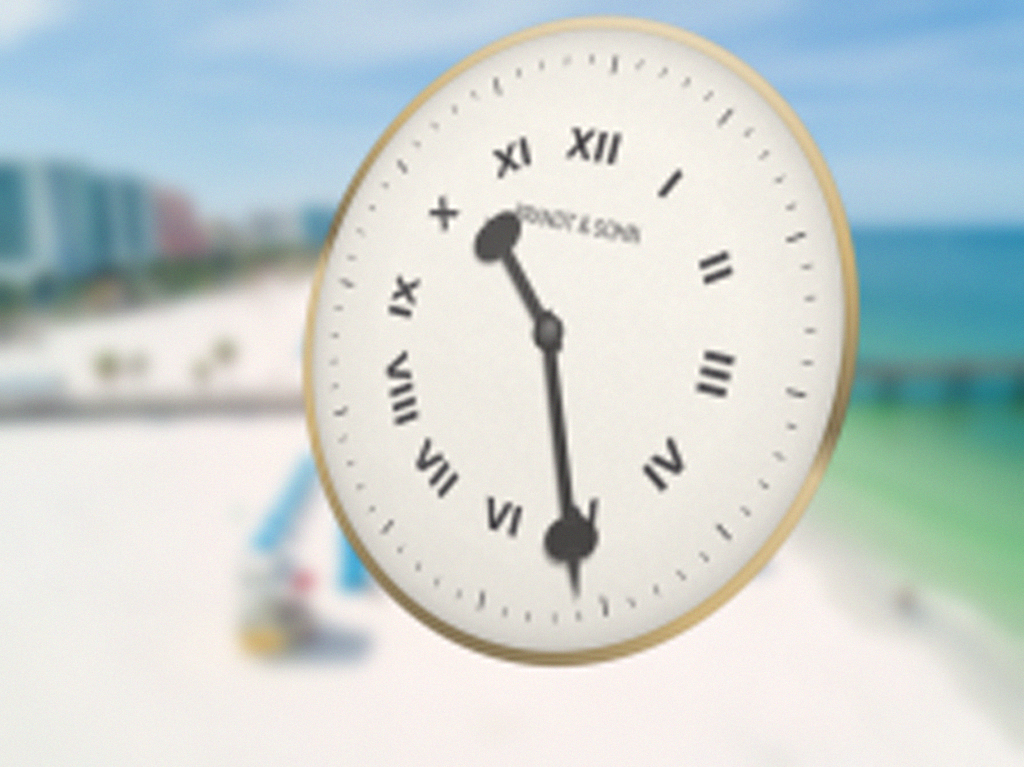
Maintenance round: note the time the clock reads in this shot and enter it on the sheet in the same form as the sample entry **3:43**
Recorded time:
**10:26**
